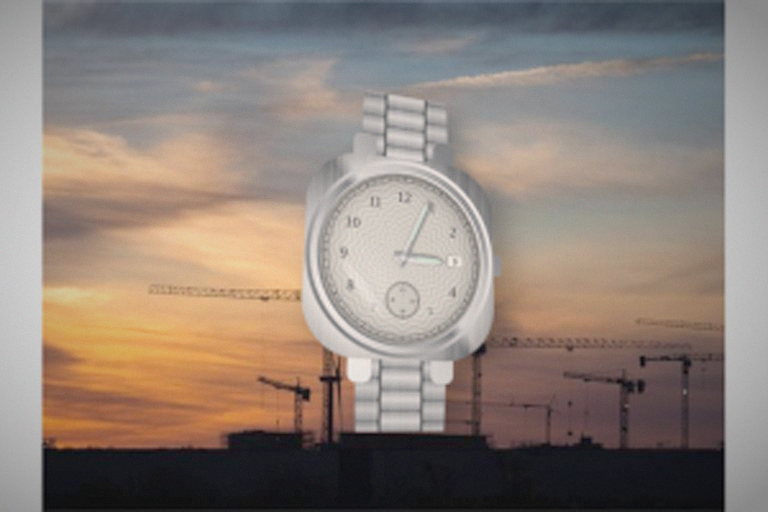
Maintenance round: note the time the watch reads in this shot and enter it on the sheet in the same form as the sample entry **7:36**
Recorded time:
**3:04**
